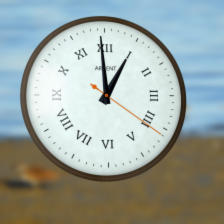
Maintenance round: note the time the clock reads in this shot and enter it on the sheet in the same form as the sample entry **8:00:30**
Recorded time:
**12:59:21**
